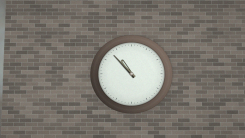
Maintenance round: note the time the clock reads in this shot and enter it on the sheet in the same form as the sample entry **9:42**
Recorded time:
**10:53**
